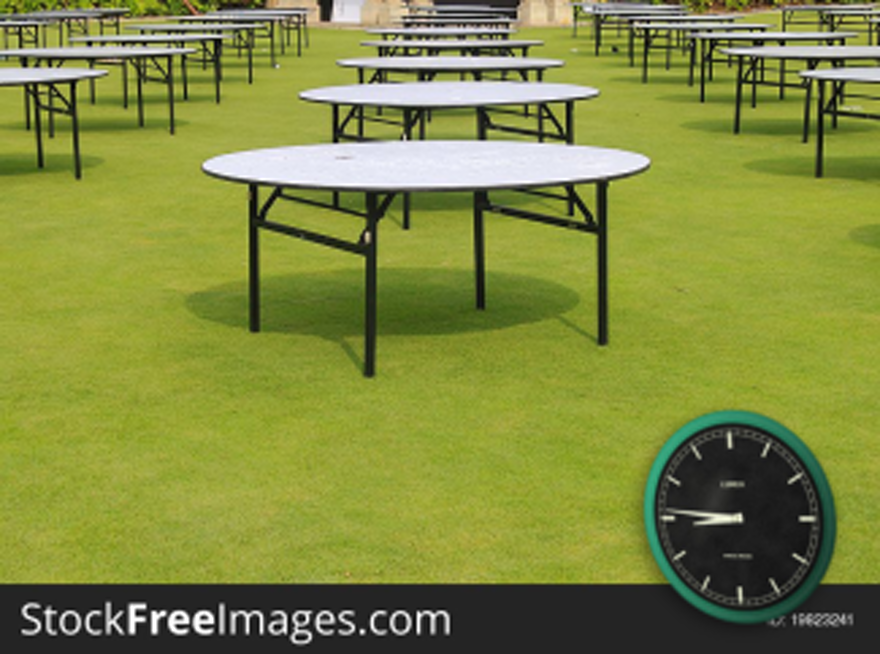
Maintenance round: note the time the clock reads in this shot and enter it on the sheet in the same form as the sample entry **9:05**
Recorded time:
**8:46**
